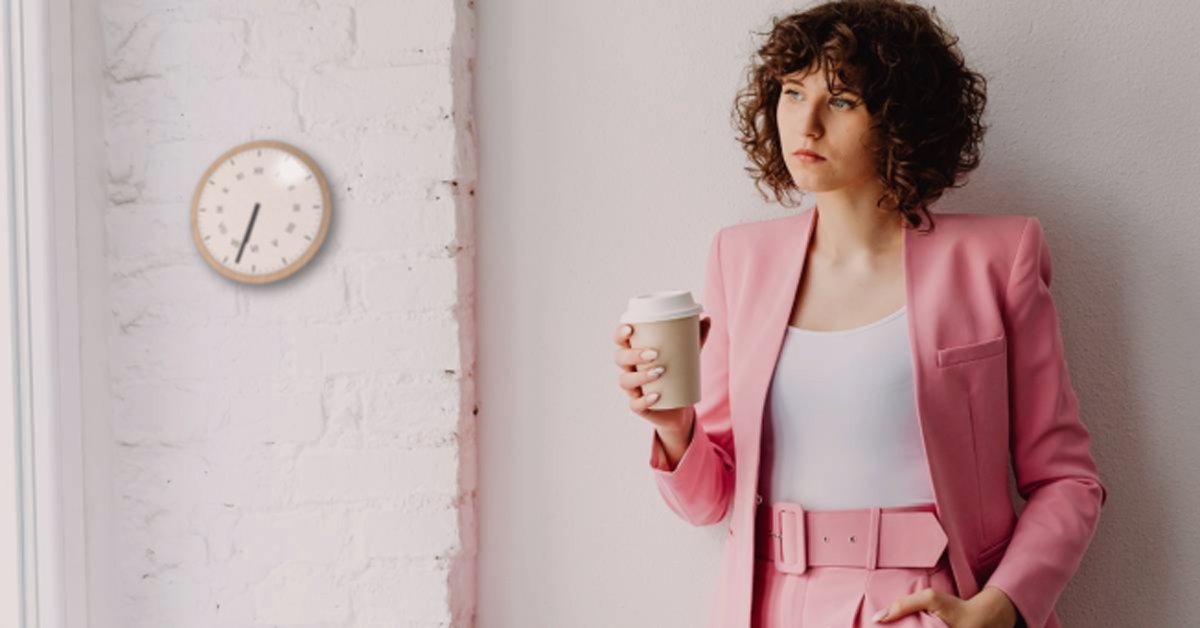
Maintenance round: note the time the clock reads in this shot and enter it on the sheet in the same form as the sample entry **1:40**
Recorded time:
**6:33**
